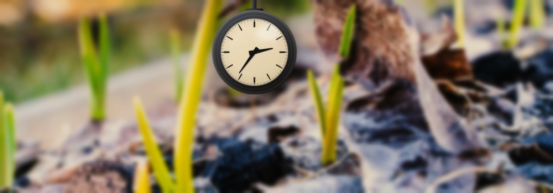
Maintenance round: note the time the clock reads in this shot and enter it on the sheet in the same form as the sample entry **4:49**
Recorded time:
**2:36**
